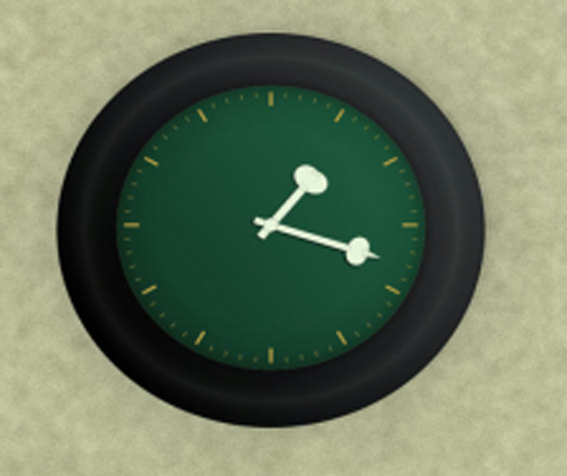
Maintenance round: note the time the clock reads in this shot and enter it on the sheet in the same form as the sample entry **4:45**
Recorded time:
**1:18**
